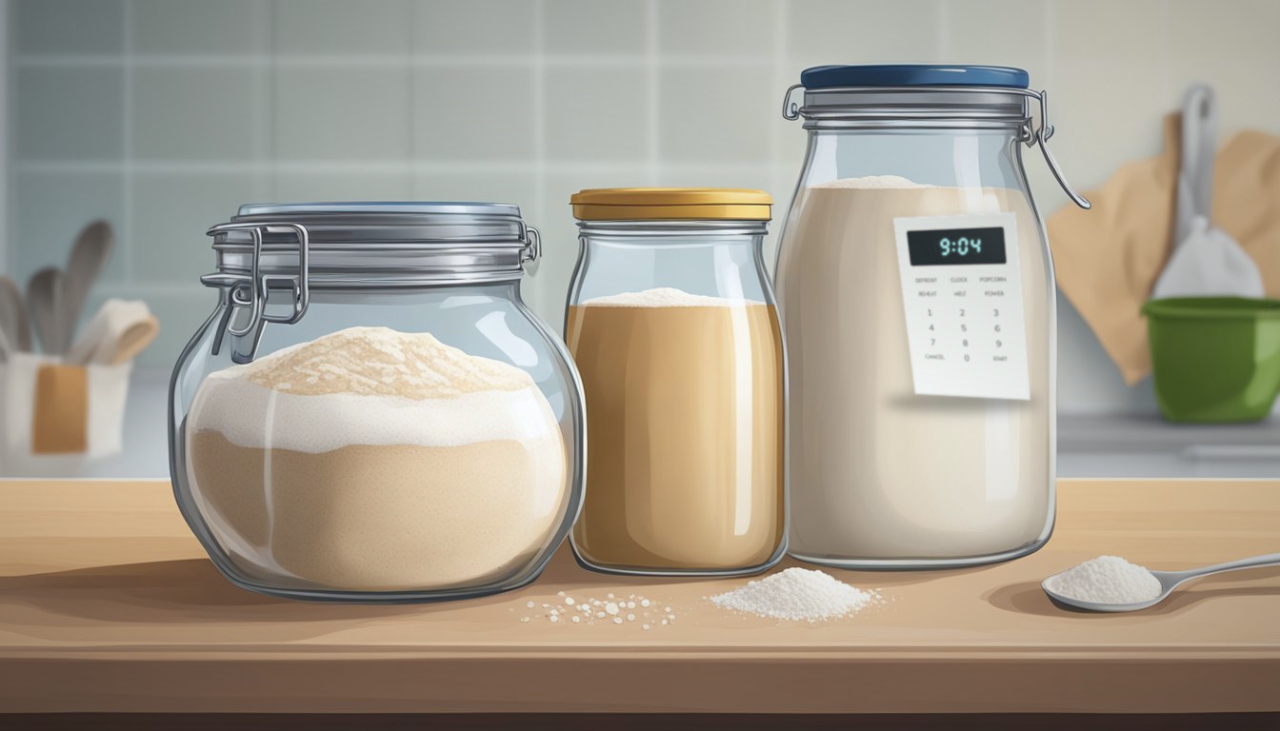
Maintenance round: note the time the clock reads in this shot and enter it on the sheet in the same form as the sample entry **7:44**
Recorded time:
**9:04**
